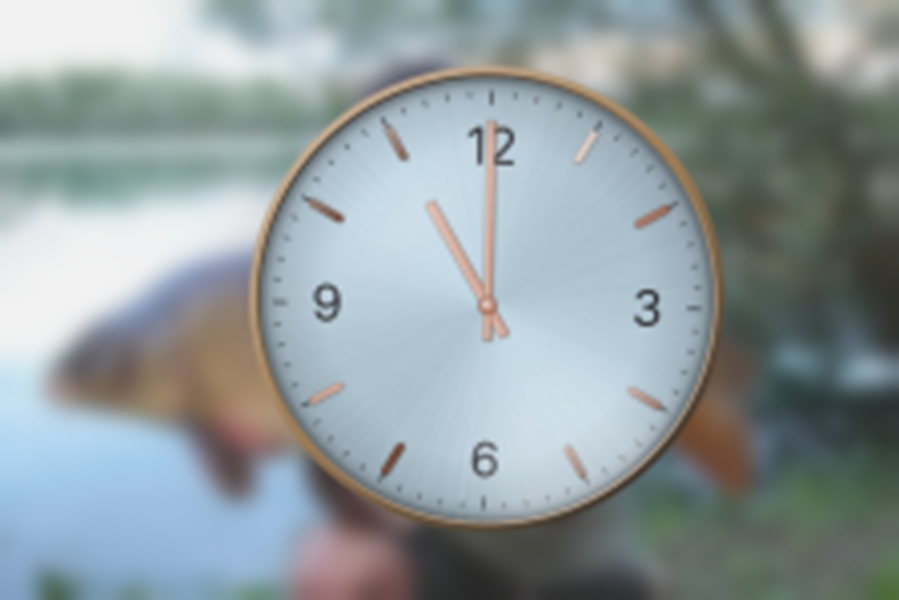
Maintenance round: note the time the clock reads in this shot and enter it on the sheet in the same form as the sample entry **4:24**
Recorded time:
**11:00**
